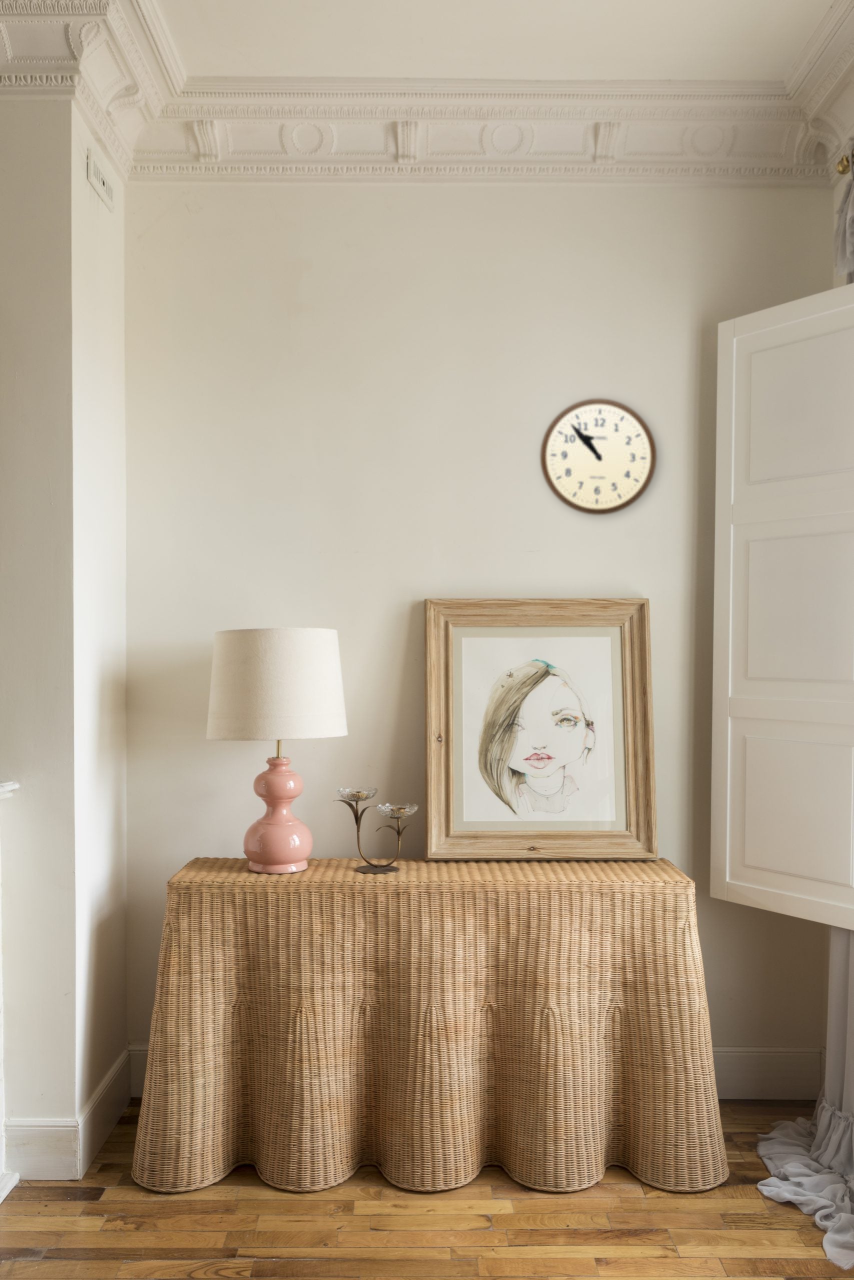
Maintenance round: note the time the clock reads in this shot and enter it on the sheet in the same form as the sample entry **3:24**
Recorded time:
**10:53**
